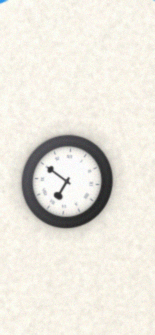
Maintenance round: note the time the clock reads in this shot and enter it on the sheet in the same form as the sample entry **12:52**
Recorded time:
**6:50**
